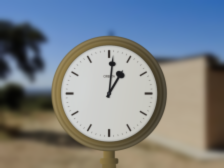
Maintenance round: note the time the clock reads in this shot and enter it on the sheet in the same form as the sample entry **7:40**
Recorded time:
**1:01**
